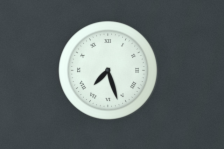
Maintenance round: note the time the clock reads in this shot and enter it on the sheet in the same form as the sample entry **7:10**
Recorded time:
**7:27**
